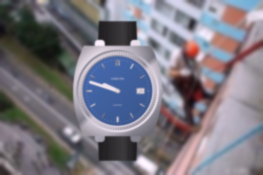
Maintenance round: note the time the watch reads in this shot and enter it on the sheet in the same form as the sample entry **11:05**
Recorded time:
**9:48**
